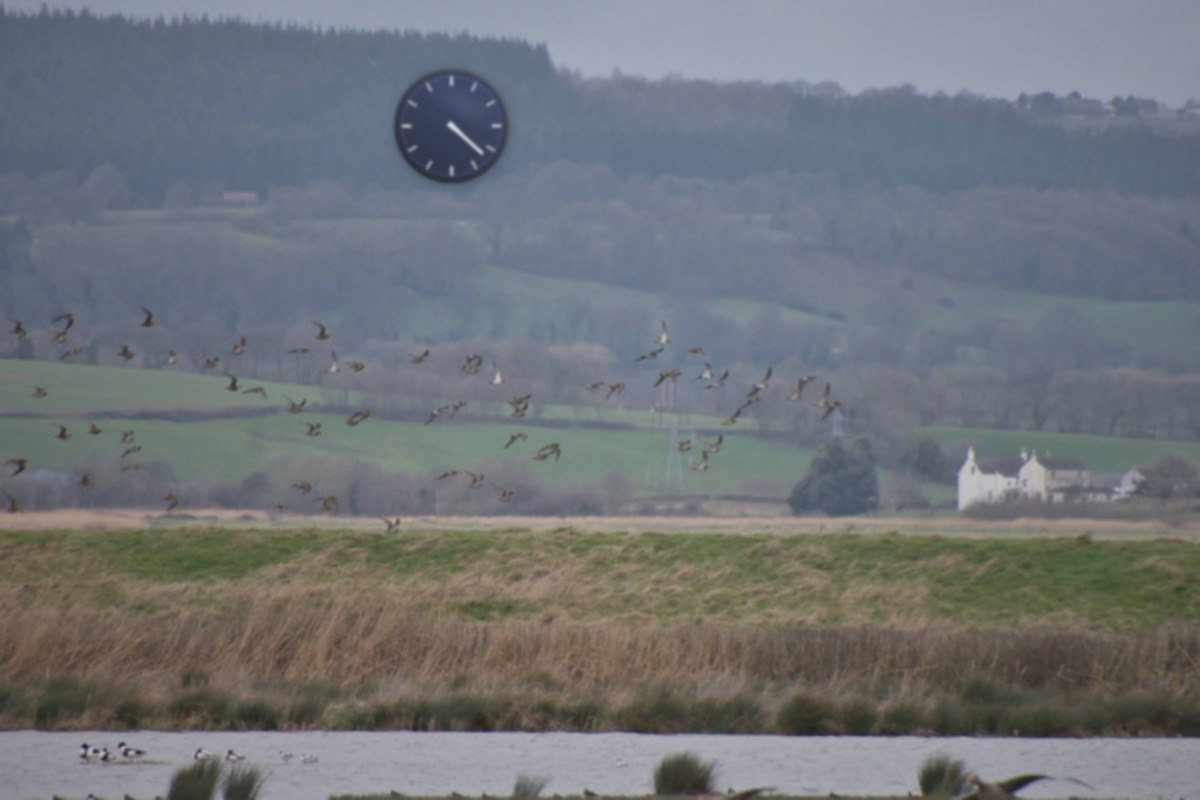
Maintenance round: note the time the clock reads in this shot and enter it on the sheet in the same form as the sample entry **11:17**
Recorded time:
**4:22**
